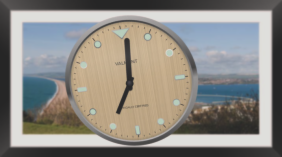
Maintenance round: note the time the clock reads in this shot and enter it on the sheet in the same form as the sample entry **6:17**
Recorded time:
**7:01**
